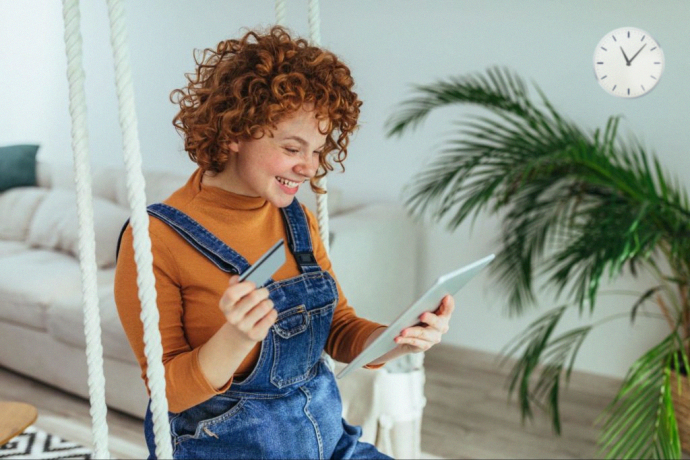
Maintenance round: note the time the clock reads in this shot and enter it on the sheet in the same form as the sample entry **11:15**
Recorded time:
**11:07**
